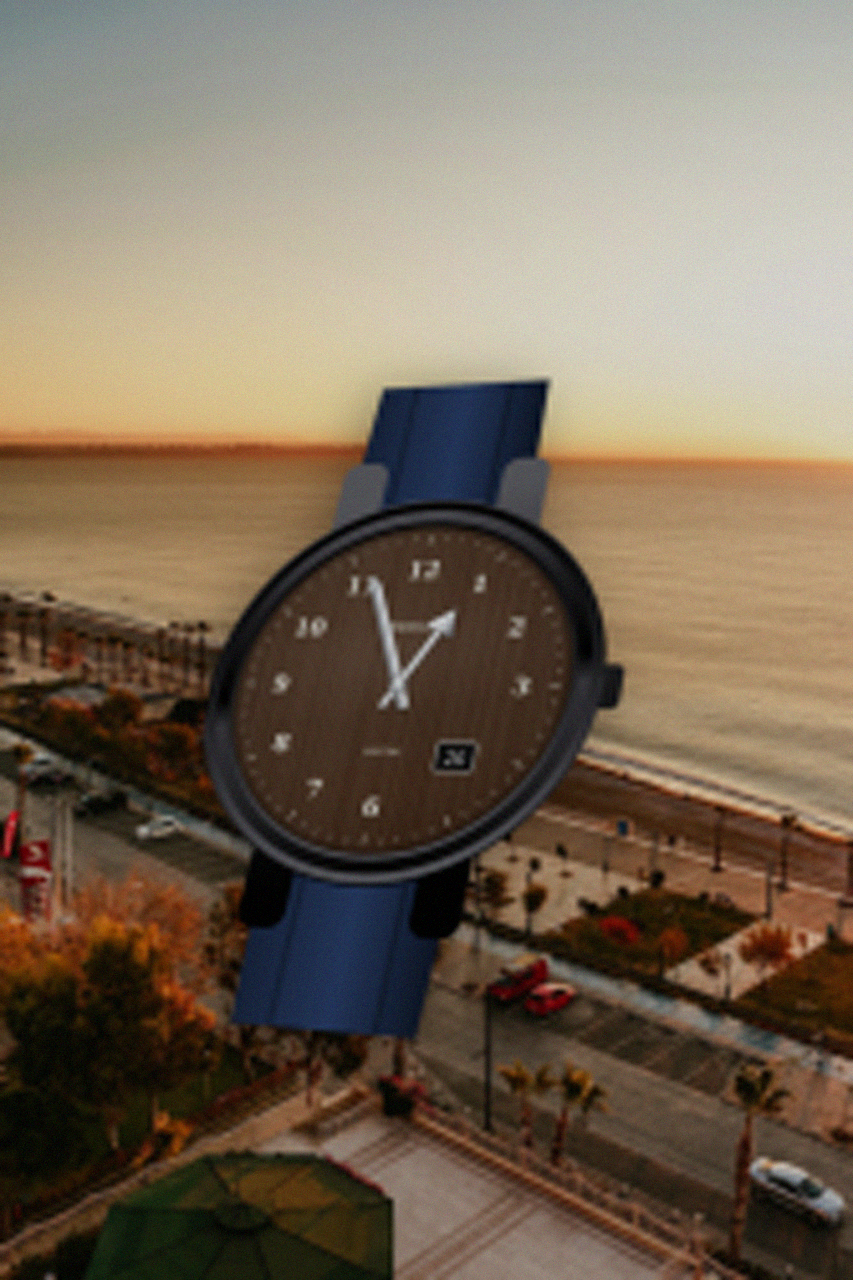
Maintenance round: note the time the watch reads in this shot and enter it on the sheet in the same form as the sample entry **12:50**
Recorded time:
**12:56**
